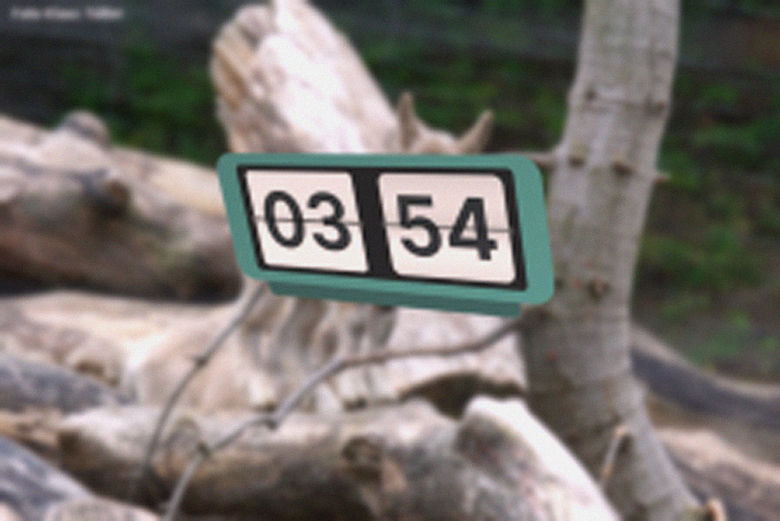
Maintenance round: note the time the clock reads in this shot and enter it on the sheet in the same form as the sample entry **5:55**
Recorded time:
**3:54**
